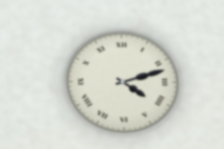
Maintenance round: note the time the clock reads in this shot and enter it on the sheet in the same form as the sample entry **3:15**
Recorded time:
**4:12**
